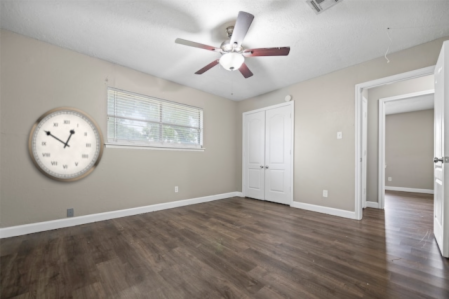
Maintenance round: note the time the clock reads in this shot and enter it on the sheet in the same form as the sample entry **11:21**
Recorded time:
**12:50**
